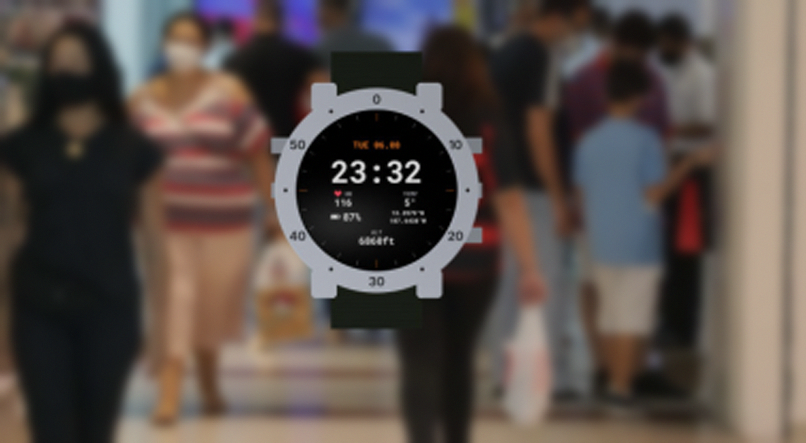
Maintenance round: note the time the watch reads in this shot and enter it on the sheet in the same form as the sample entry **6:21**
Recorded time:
**23:32**
